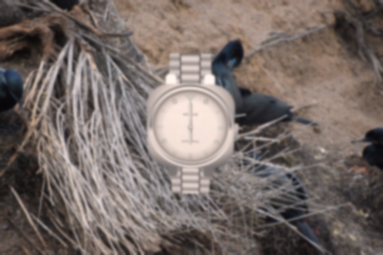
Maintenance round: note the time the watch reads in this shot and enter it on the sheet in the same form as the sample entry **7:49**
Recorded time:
**6:00**
